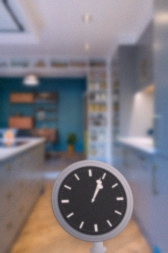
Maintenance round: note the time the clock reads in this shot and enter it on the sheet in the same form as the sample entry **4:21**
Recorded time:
**1:04**
